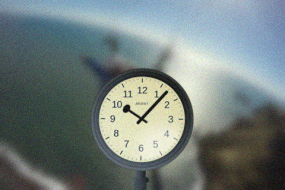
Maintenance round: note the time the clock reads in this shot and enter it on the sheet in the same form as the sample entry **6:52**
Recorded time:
**10:07**
